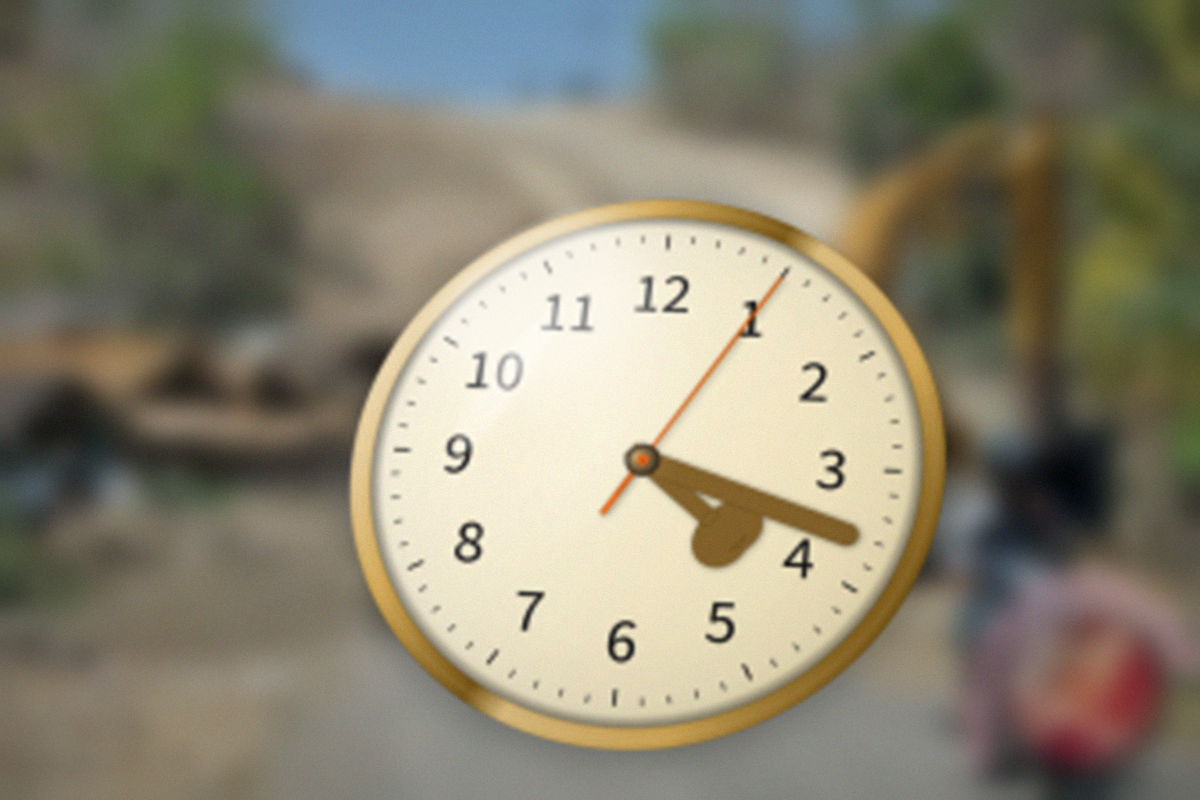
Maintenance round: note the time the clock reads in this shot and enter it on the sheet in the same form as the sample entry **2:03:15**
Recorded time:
**4:18:05**
